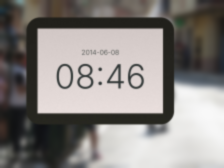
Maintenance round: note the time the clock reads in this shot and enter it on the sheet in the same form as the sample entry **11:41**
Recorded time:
**8:46**
